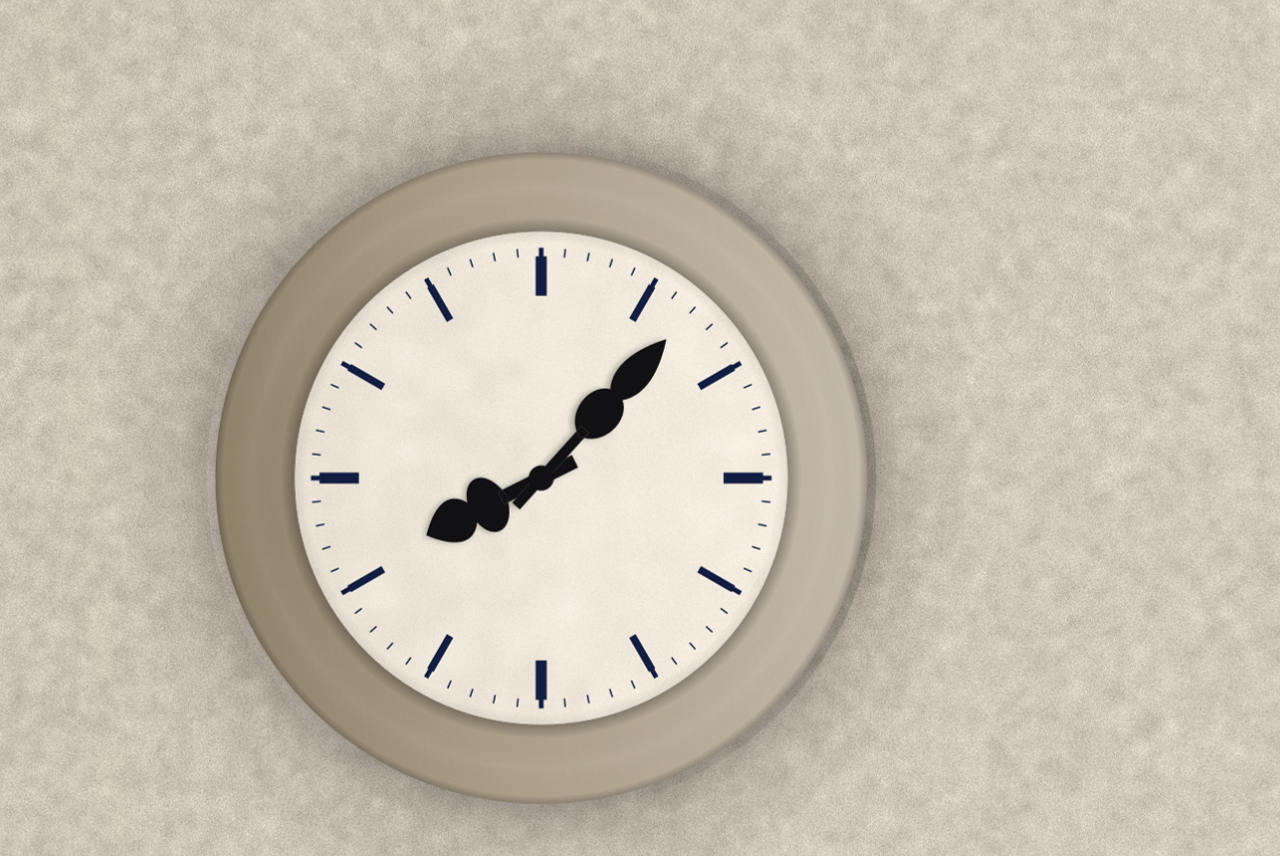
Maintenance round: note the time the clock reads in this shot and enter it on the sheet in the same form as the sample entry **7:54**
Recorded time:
**8:07**
